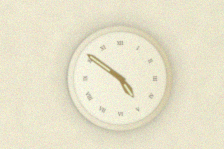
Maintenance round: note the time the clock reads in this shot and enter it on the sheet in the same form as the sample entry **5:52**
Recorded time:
**4:51**
